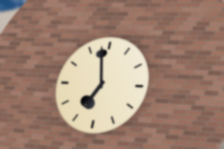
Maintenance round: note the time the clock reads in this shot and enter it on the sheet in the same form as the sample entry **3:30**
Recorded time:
**6:58**
